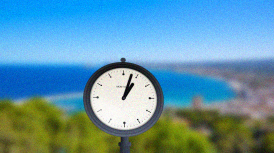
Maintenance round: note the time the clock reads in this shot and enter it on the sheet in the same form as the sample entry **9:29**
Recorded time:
**1:03**
